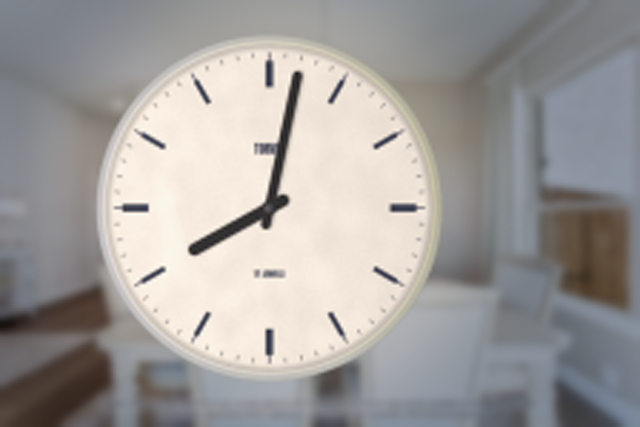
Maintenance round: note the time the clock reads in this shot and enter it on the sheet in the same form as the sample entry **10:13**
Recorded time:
**8:02**
